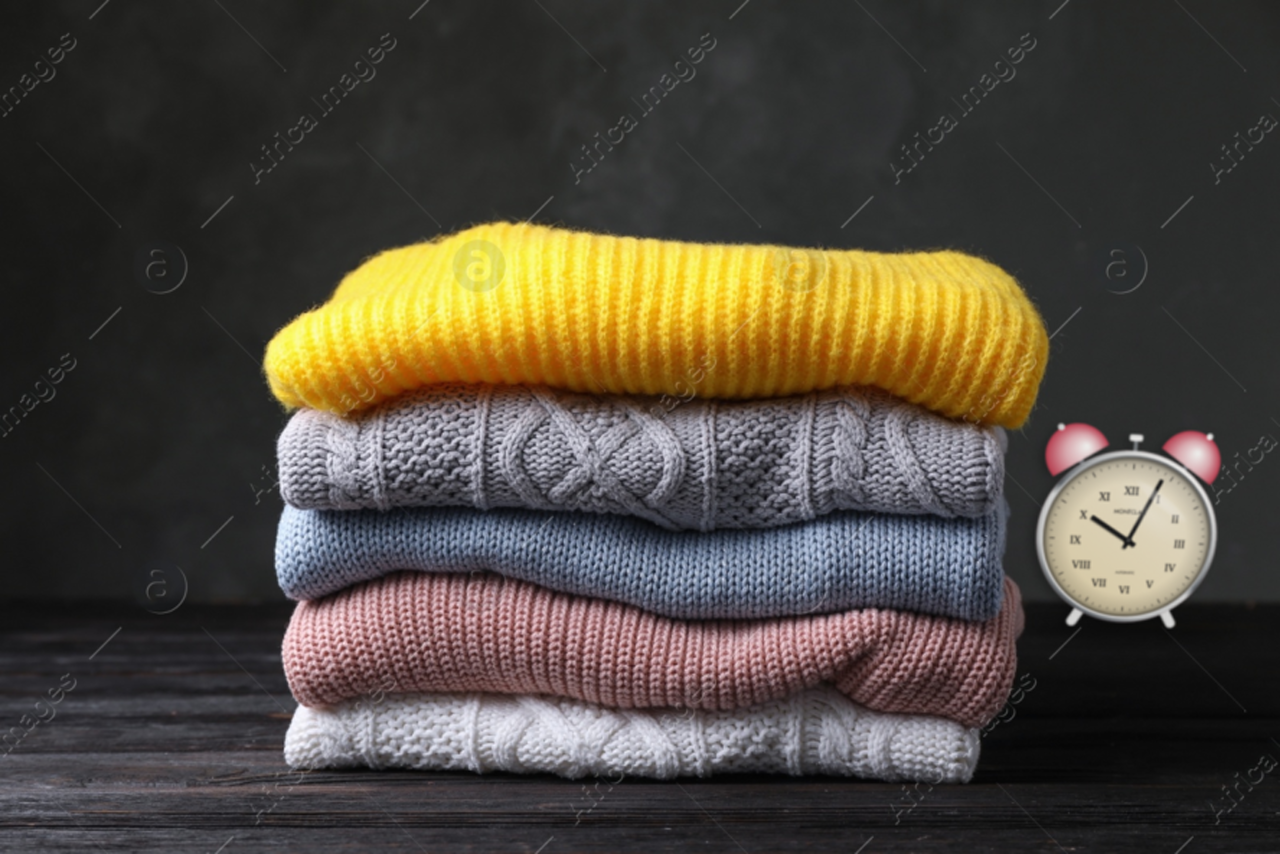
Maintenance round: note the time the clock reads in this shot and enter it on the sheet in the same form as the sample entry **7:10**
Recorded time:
**10:04**
